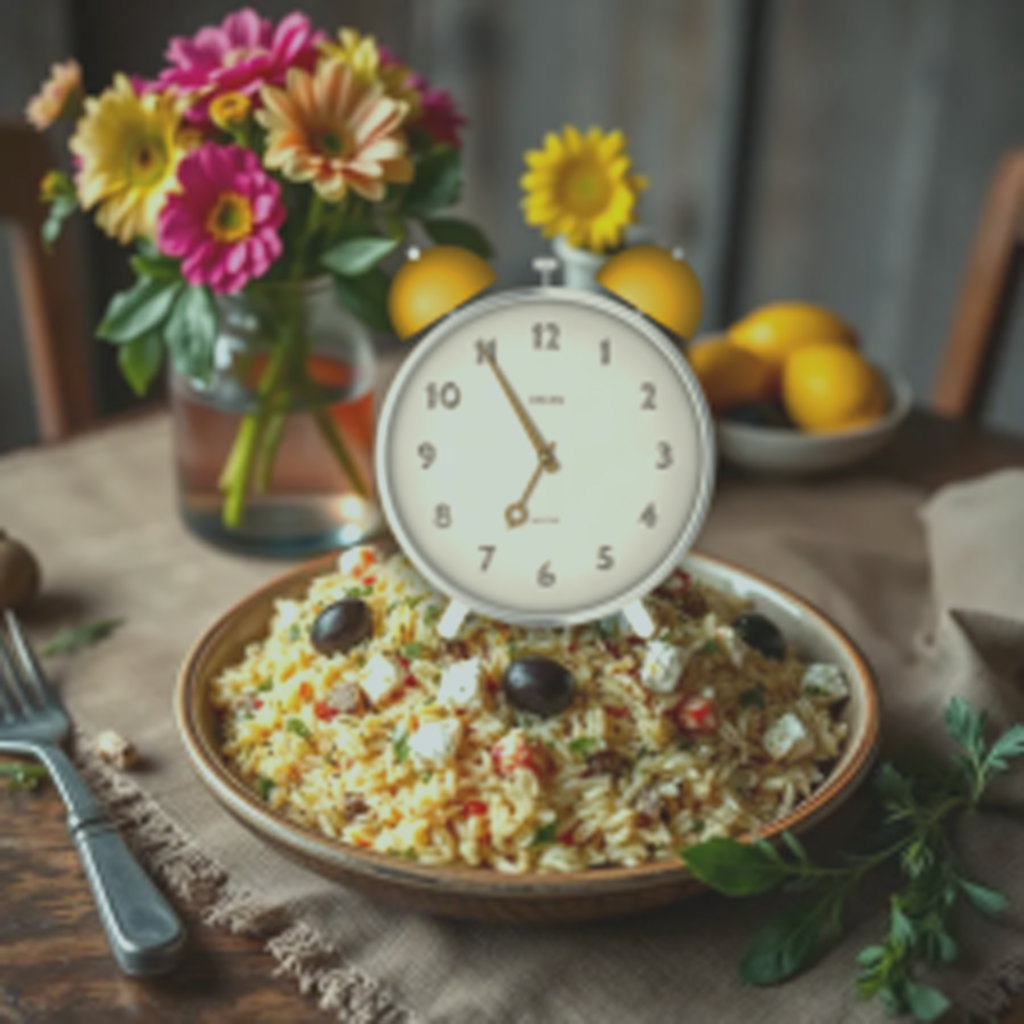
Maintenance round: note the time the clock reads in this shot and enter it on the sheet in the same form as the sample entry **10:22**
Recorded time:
**6:55**
